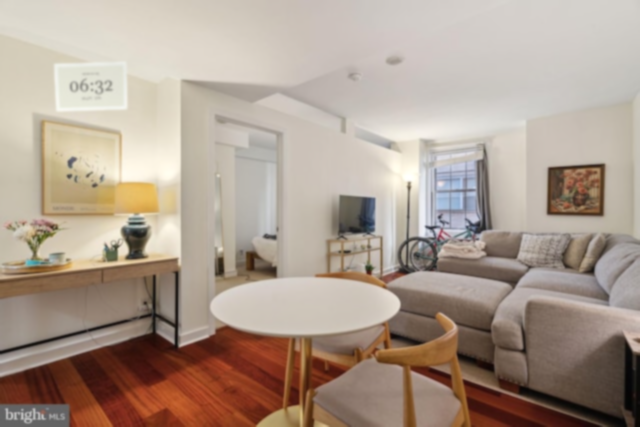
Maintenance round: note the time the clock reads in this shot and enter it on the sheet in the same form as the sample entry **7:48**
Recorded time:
**6:32**
